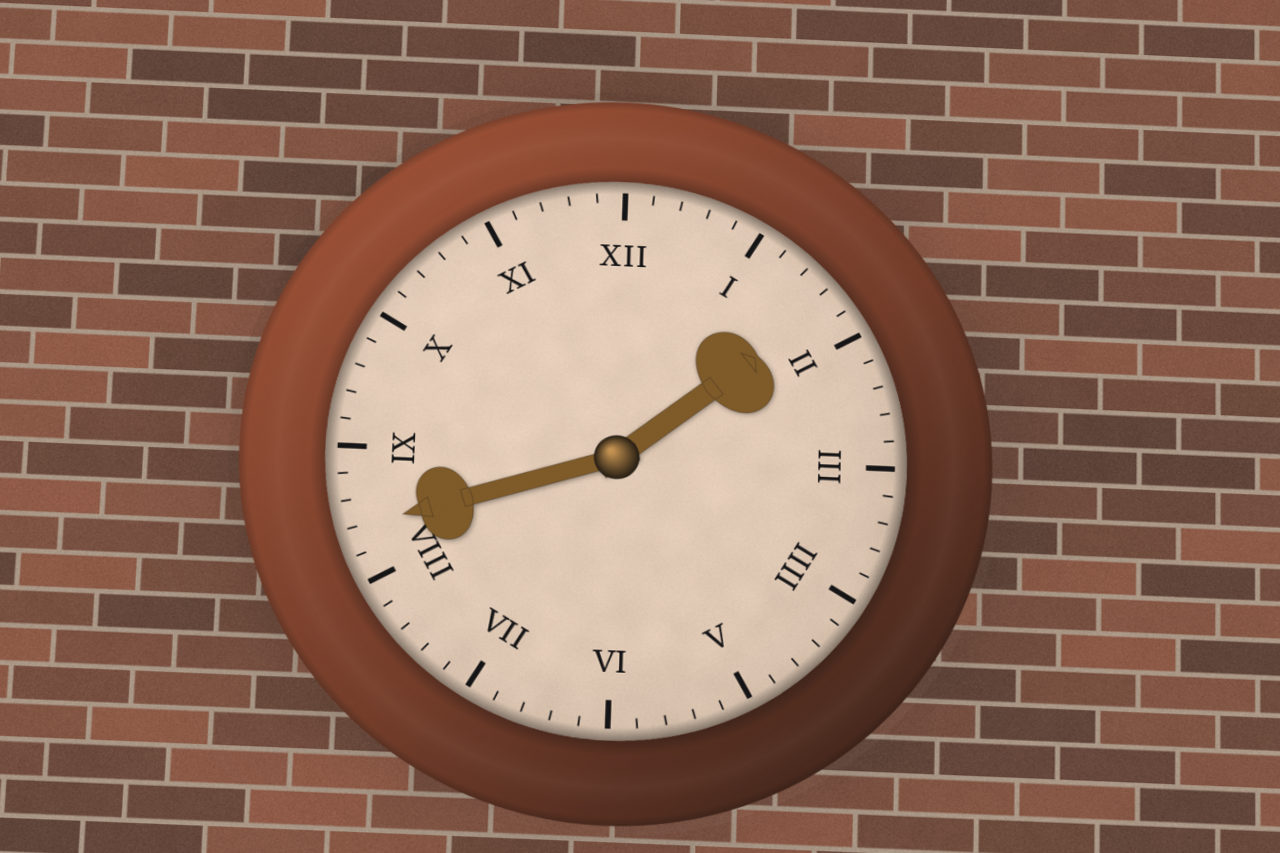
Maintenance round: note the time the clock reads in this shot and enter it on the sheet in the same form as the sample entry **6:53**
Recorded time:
**1:42**
